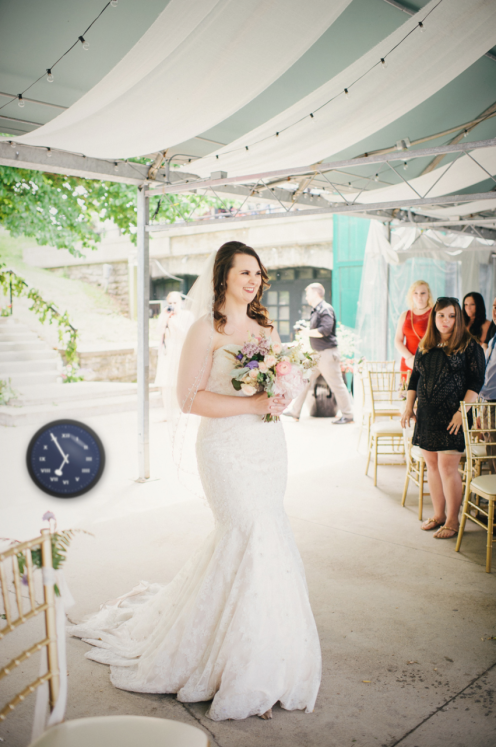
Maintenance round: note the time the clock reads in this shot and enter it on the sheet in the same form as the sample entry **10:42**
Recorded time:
**6:55**
